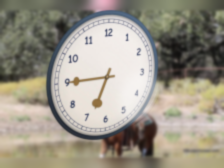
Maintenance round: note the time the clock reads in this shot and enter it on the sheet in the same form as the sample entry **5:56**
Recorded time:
**6:45**
